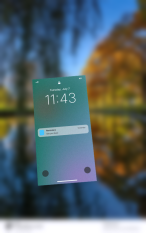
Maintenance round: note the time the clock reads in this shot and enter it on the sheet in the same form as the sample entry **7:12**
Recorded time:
**11:43**
